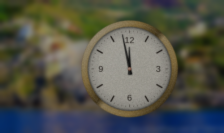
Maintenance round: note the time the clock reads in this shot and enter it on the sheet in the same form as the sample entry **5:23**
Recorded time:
**11:58**
